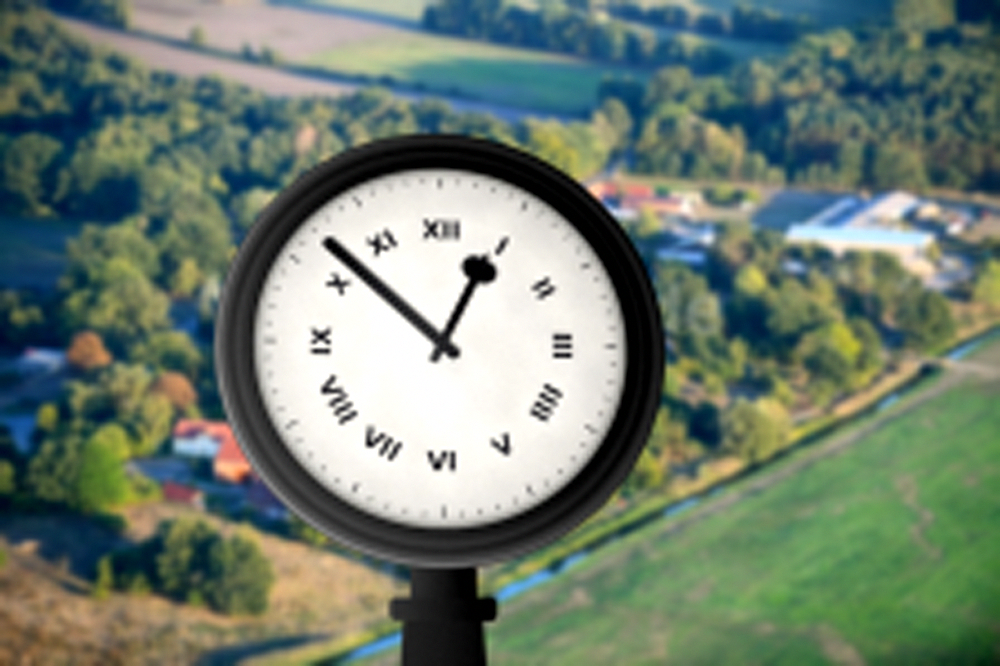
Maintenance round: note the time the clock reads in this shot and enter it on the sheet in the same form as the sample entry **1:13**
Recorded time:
**12:52**
